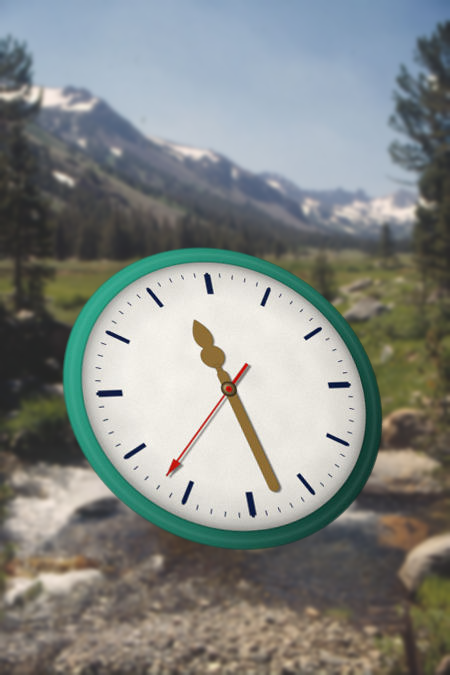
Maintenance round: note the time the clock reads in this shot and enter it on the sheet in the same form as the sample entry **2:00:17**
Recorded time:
**11:27:37**
